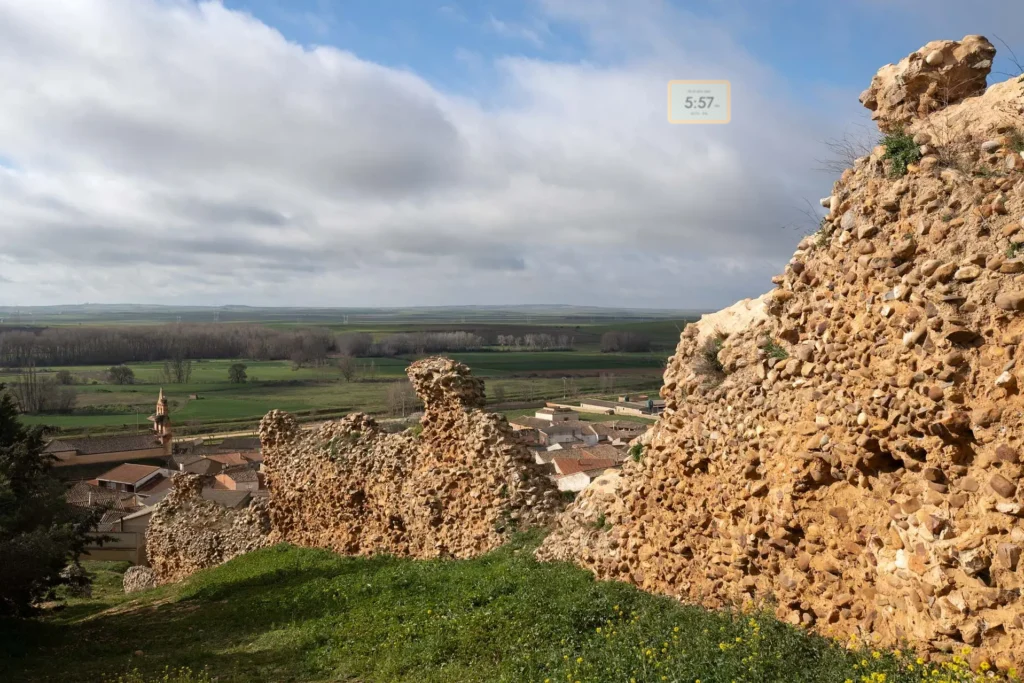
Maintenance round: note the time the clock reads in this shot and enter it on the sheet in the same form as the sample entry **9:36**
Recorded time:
**5:57**
